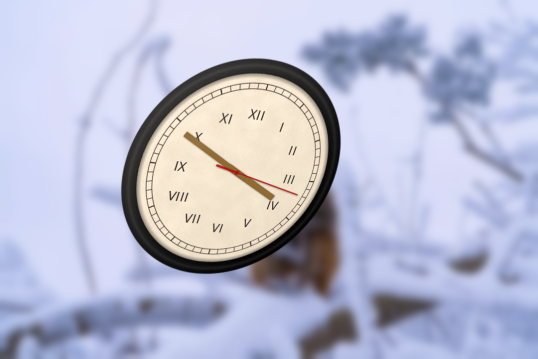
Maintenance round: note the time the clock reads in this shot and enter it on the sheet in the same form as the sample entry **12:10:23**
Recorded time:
**3:49:17**
